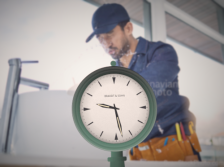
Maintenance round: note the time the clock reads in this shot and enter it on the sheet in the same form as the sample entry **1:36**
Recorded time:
**9:28**
